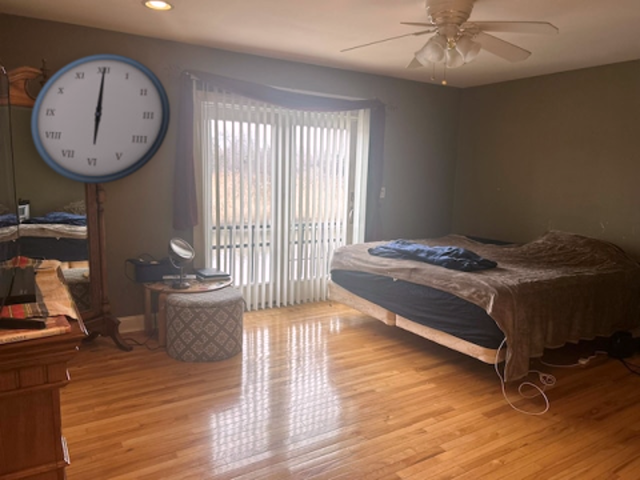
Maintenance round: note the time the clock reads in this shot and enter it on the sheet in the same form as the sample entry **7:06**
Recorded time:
**6:00**
